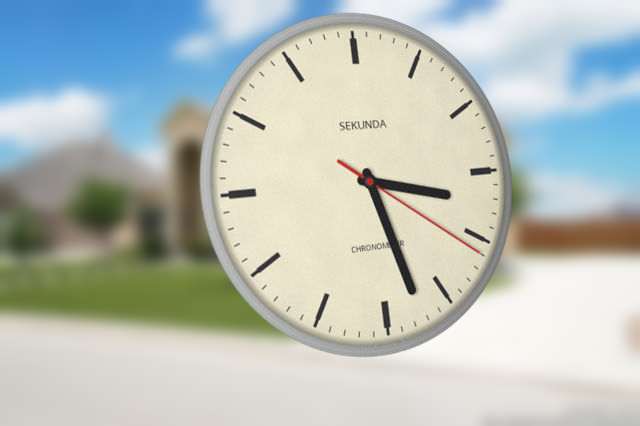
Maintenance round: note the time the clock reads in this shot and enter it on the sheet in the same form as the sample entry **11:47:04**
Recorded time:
**3:27:21**
